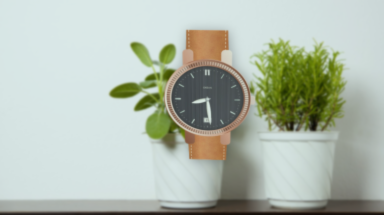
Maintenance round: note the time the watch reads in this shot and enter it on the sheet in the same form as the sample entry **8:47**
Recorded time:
**8:29**
